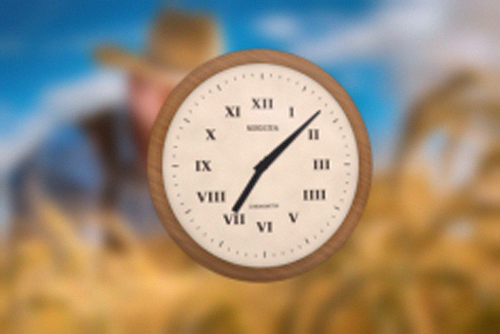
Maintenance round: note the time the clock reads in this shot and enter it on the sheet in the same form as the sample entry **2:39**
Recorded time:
**7:08**
